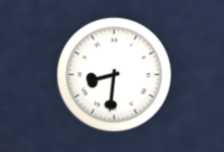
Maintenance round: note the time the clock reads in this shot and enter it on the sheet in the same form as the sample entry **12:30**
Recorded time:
**8:31**
